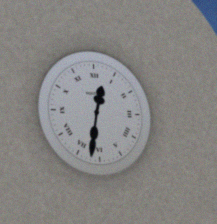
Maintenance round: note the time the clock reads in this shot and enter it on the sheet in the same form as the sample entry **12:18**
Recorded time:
**12:32**
